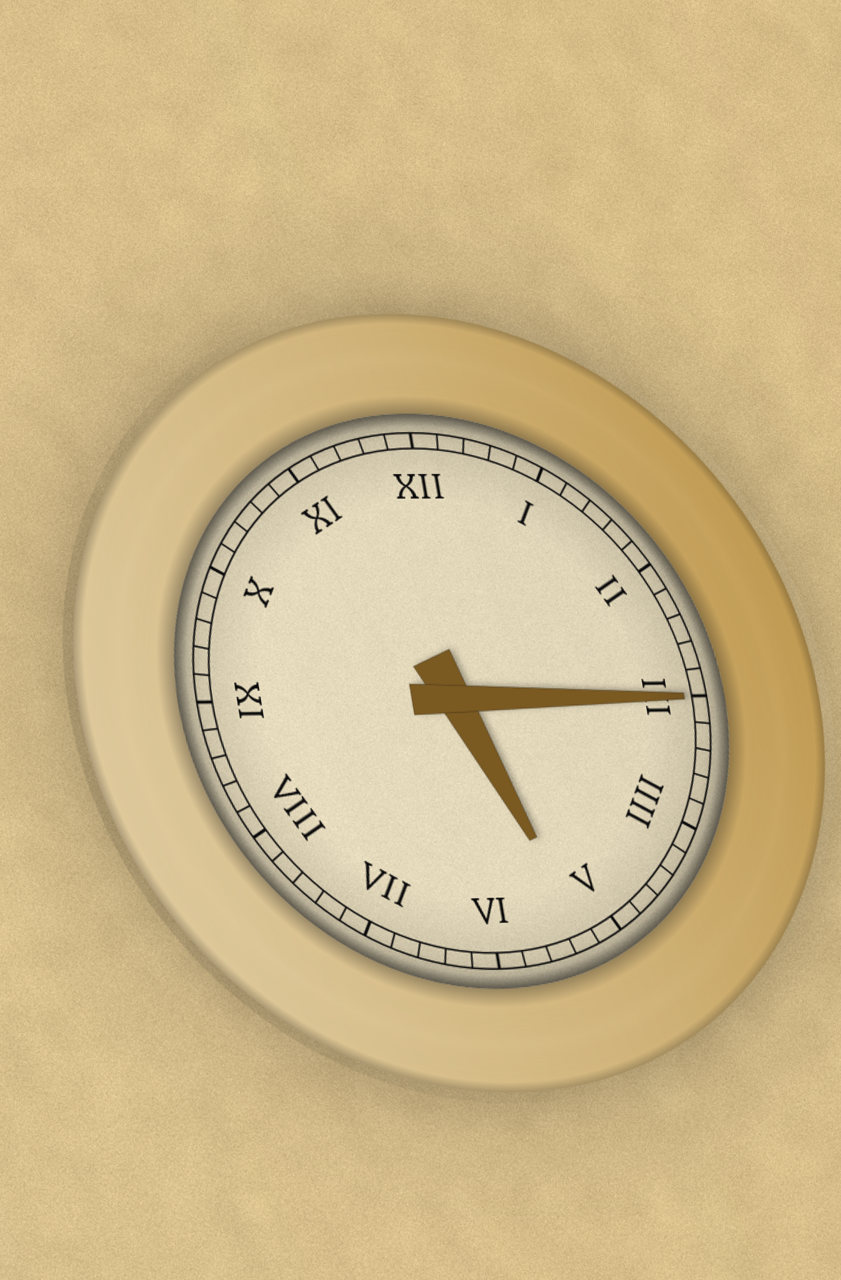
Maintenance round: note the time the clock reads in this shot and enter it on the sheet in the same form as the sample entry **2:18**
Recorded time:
**5:15**
